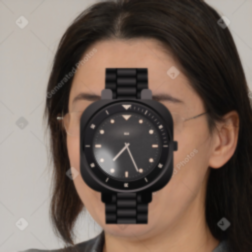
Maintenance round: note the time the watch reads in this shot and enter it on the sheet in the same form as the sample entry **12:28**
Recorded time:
**7:26**
